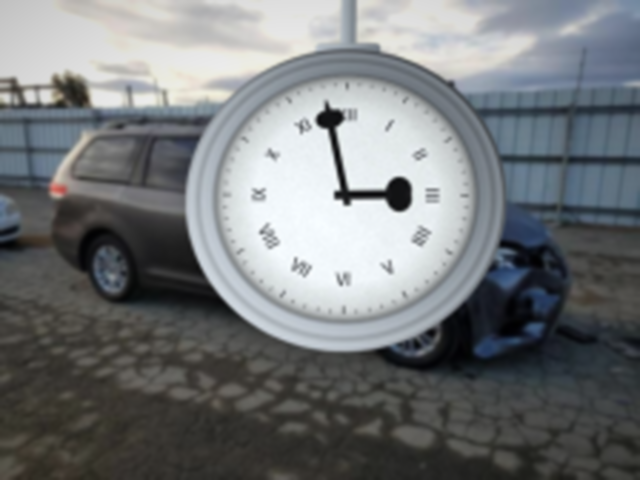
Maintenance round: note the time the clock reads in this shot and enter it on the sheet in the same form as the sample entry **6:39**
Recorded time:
**2:58**
